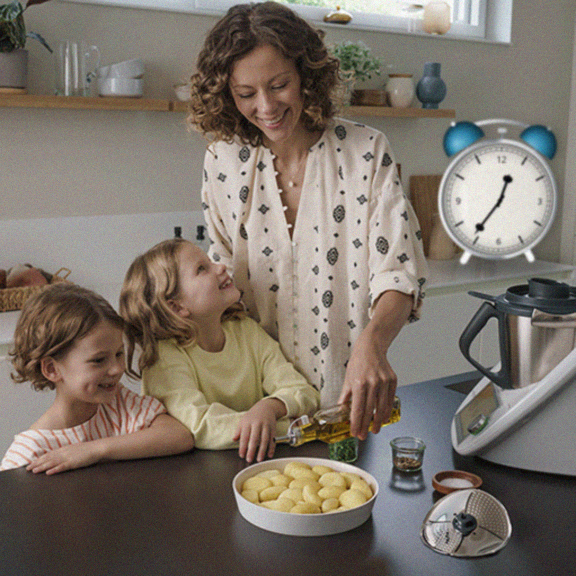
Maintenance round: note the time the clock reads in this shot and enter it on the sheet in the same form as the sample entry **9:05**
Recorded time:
**12:36**
